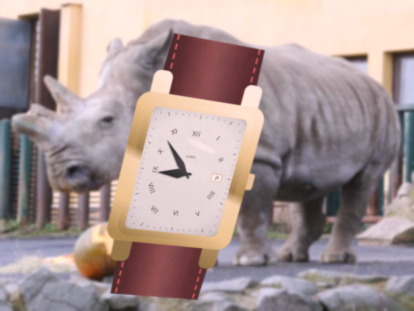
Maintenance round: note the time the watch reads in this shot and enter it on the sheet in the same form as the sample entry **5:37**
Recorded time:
**8:53**
